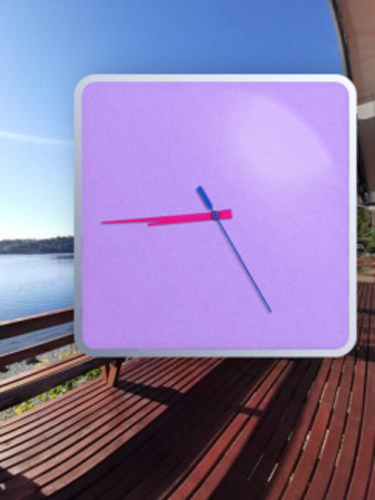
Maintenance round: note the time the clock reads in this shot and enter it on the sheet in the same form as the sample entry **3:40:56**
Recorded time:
**8:44:25**
